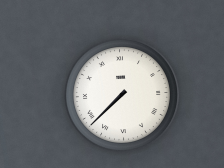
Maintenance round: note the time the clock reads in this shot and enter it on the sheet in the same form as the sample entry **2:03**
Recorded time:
**7:38**
